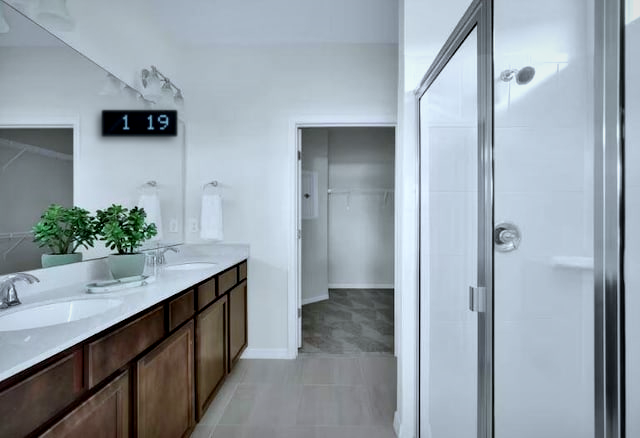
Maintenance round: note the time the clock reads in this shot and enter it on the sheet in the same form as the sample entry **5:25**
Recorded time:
**1:19**
